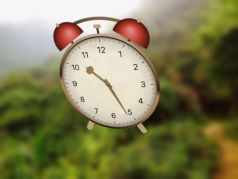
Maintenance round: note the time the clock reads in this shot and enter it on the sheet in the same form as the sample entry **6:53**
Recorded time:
**10:26**
